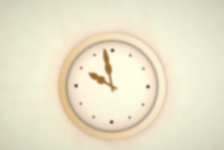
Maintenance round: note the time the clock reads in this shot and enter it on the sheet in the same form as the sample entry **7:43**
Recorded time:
**9:58**
